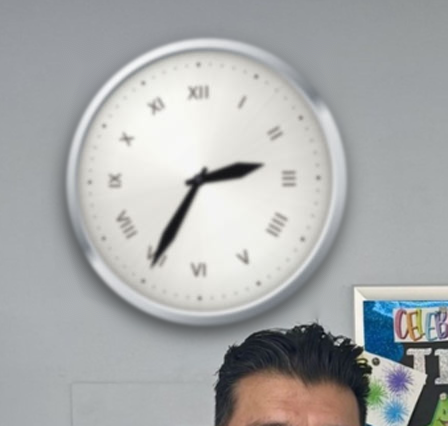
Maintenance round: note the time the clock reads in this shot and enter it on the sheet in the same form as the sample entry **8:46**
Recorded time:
**2:35**
